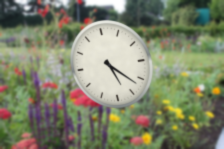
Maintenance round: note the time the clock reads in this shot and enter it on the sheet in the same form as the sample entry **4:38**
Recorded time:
**5:22**
